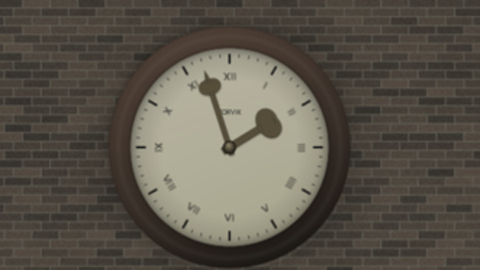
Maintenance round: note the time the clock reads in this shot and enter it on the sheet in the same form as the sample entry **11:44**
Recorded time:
**1:57**
